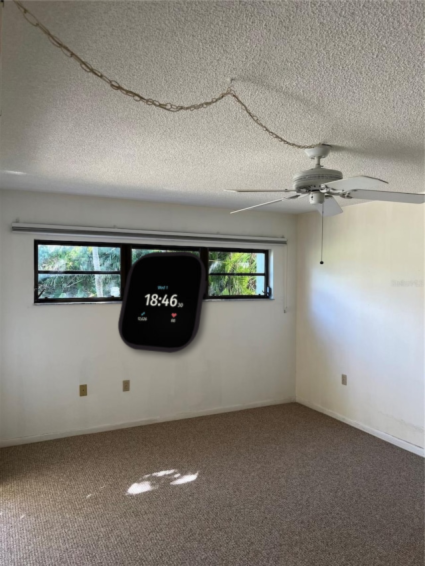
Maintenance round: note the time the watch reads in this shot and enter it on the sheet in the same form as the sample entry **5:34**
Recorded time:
**18:46**
